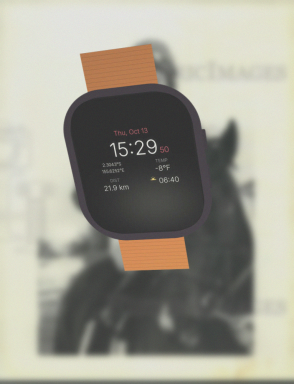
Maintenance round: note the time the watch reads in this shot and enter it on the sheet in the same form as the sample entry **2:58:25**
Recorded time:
**15:29:50**
